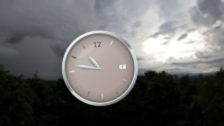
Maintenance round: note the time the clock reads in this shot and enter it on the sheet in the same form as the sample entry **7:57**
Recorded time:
**10:47**
